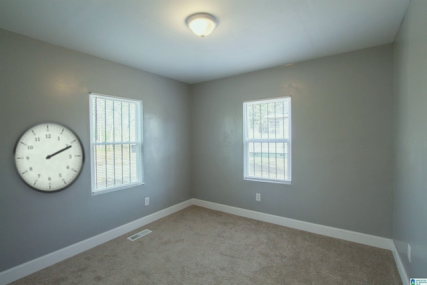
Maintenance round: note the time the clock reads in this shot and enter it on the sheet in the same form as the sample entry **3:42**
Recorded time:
**2:11**
